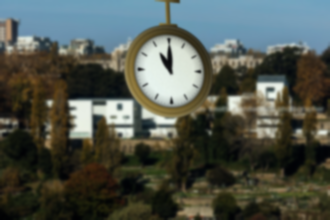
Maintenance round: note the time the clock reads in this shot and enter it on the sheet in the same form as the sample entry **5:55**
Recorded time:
**11:00**
